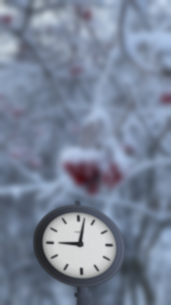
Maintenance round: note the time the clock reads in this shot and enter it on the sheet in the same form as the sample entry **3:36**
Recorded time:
**9:02**
